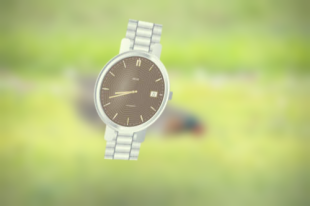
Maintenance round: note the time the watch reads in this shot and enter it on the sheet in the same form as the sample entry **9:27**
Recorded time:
**8:42**
